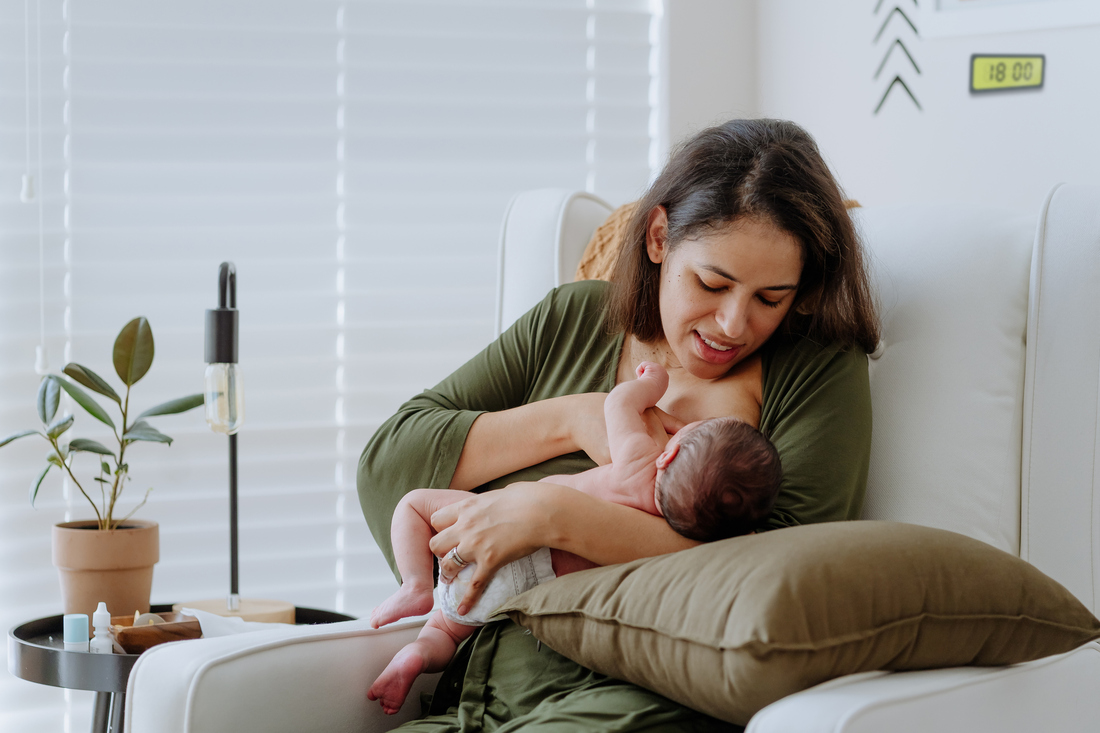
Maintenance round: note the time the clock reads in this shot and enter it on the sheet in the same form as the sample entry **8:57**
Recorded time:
**18:00**
